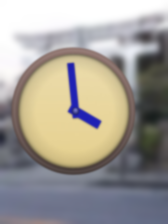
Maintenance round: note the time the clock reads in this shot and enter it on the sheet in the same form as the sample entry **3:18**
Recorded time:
**3:59**
